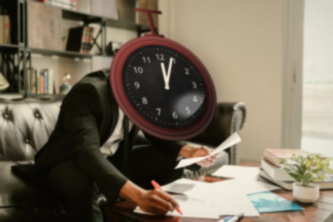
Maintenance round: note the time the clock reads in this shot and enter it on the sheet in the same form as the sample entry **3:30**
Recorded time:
**12:04**
